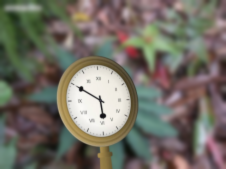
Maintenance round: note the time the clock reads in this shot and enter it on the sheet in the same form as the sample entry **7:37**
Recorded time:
**5:50**
